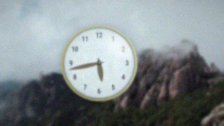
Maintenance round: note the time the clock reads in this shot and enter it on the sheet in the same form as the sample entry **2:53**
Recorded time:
**5:43**
